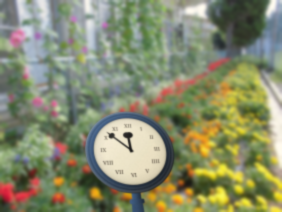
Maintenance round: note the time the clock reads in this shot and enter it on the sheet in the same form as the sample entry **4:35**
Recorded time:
**11:52**
